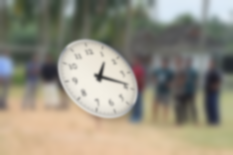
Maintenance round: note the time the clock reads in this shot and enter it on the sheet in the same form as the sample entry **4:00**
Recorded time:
**1:19**
